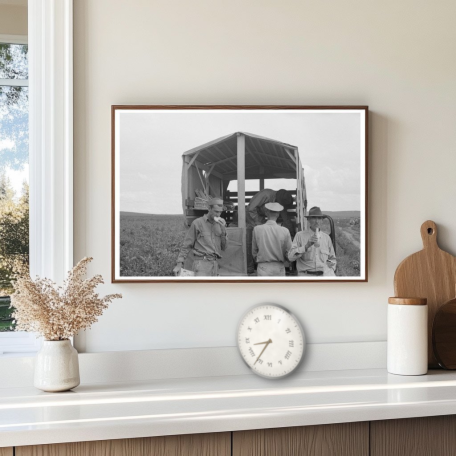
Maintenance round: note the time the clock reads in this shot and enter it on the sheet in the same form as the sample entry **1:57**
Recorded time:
**8:36**
